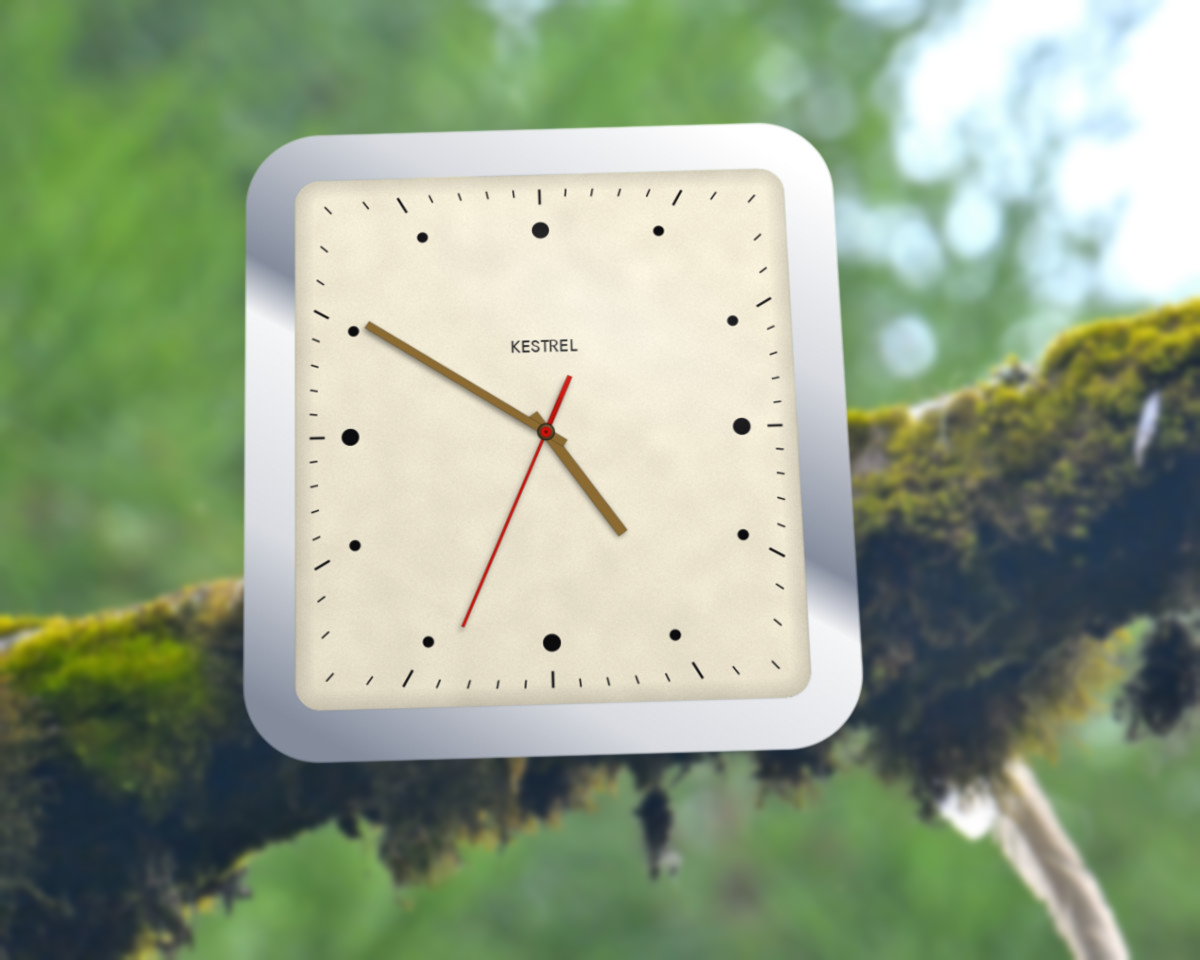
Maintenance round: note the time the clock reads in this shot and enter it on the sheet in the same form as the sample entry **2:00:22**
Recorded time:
**4:50:34**
